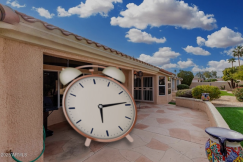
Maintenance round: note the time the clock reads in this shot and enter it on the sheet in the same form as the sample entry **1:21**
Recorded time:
**6:14**
